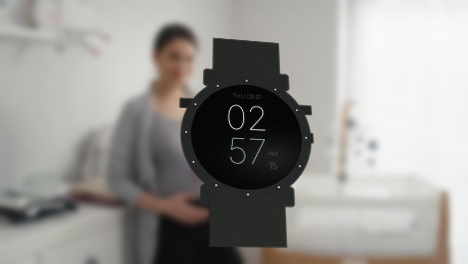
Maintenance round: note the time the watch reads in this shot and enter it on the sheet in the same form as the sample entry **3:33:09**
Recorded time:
**2:57:15**
